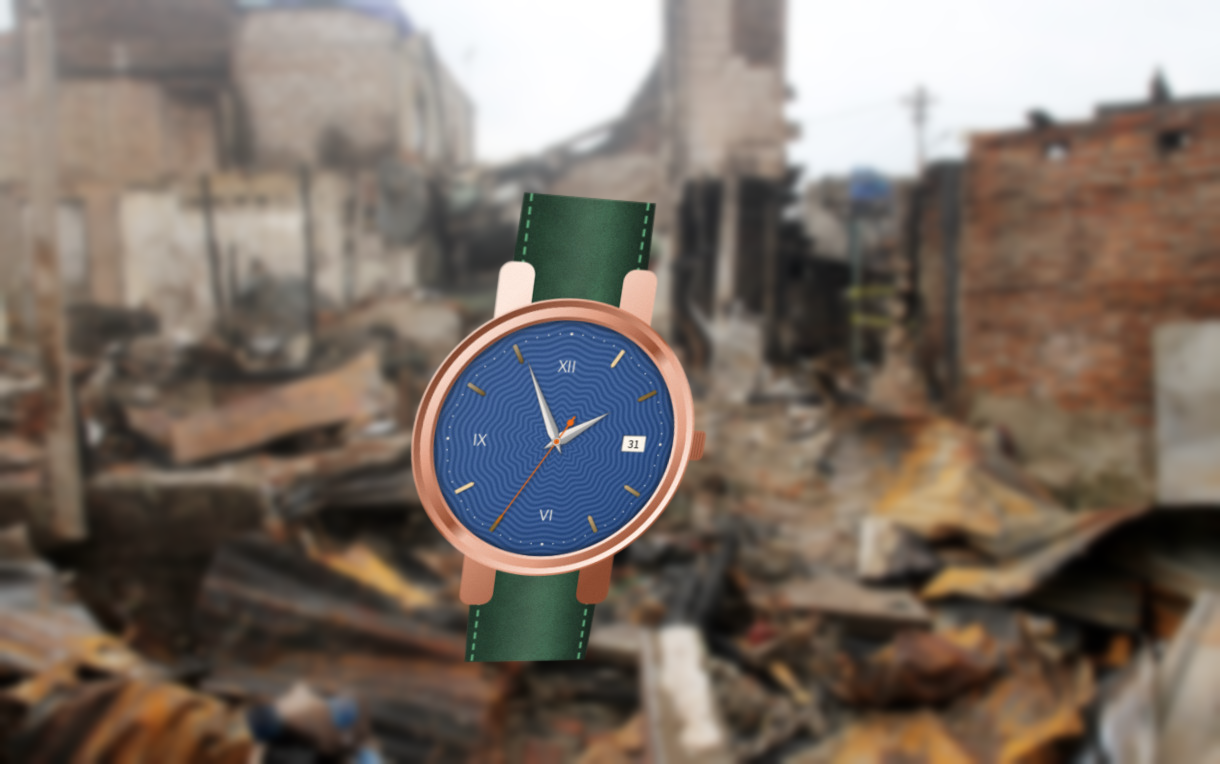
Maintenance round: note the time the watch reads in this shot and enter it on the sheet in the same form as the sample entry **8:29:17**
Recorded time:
**1:55:35**
